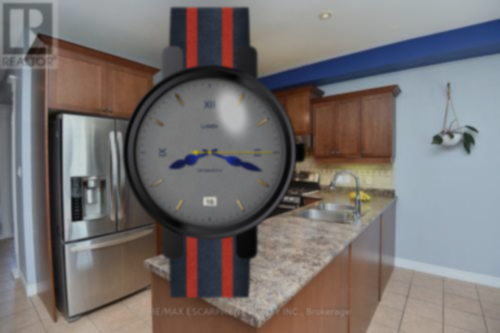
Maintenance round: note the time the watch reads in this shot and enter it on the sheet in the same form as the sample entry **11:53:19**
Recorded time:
**8:18:15**
